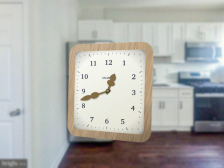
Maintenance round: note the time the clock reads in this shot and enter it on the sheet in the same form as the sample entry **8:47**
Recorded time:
**12:42**
